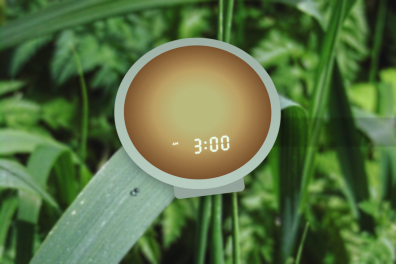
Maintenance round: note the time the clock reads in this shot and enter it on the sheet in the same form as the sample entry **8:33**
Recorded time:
**3:00**
